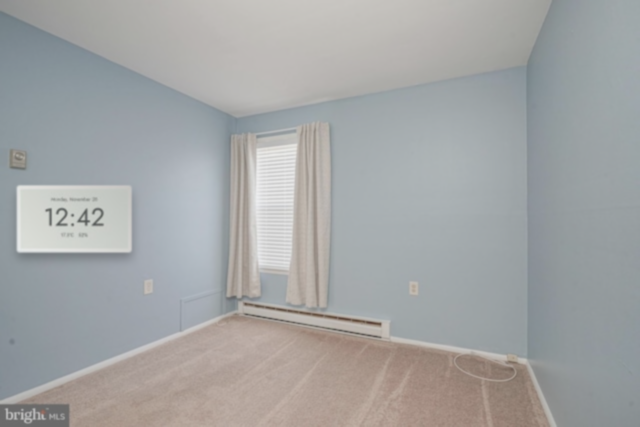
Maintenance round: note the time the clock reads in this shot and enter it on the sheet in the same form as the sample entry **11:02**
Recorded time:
**12:42**
